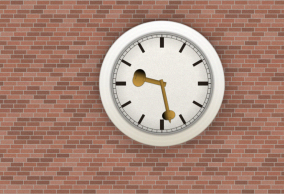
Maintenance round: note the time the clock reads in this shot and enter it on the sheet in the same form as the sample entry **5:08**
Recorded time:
**9:28**
